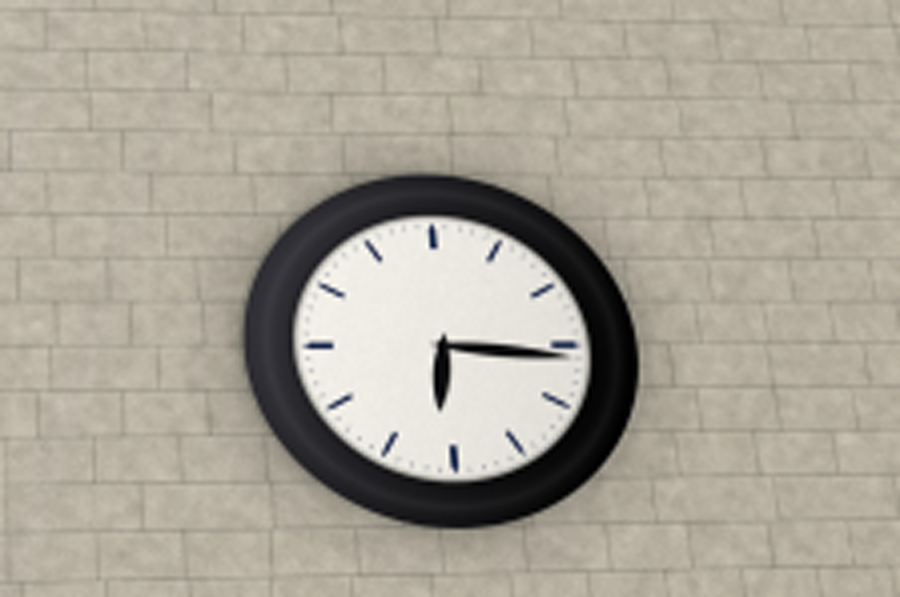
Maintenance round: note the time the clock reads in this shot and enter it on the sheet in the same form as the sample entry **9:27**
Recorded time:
**6:16**
